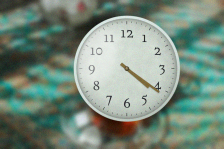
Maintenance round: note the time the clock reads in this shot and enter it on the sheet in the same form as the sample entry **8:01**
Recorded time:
**4:21**
